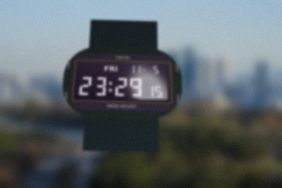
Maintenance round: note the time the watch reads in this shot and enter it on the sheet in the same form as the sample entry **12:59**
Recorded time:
**23:29**
